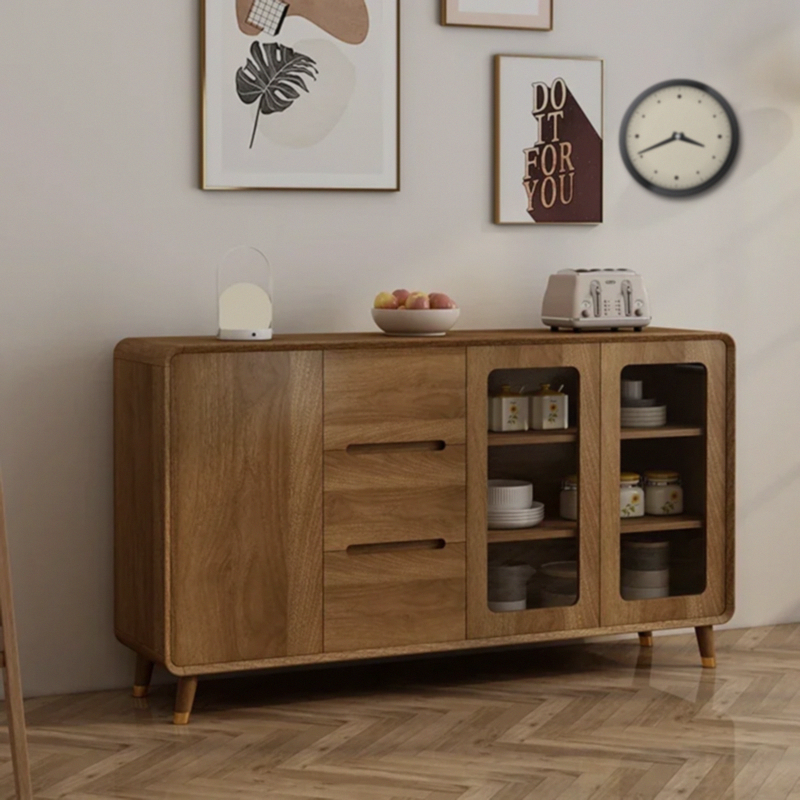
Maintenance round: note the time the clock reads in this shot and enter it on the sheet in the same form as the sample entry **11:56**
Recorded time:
**3:41**
